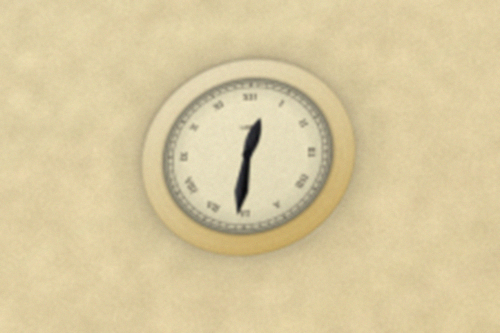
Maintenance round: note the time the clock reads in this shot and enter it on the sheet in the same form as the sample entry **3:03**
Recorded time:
**12:31**
